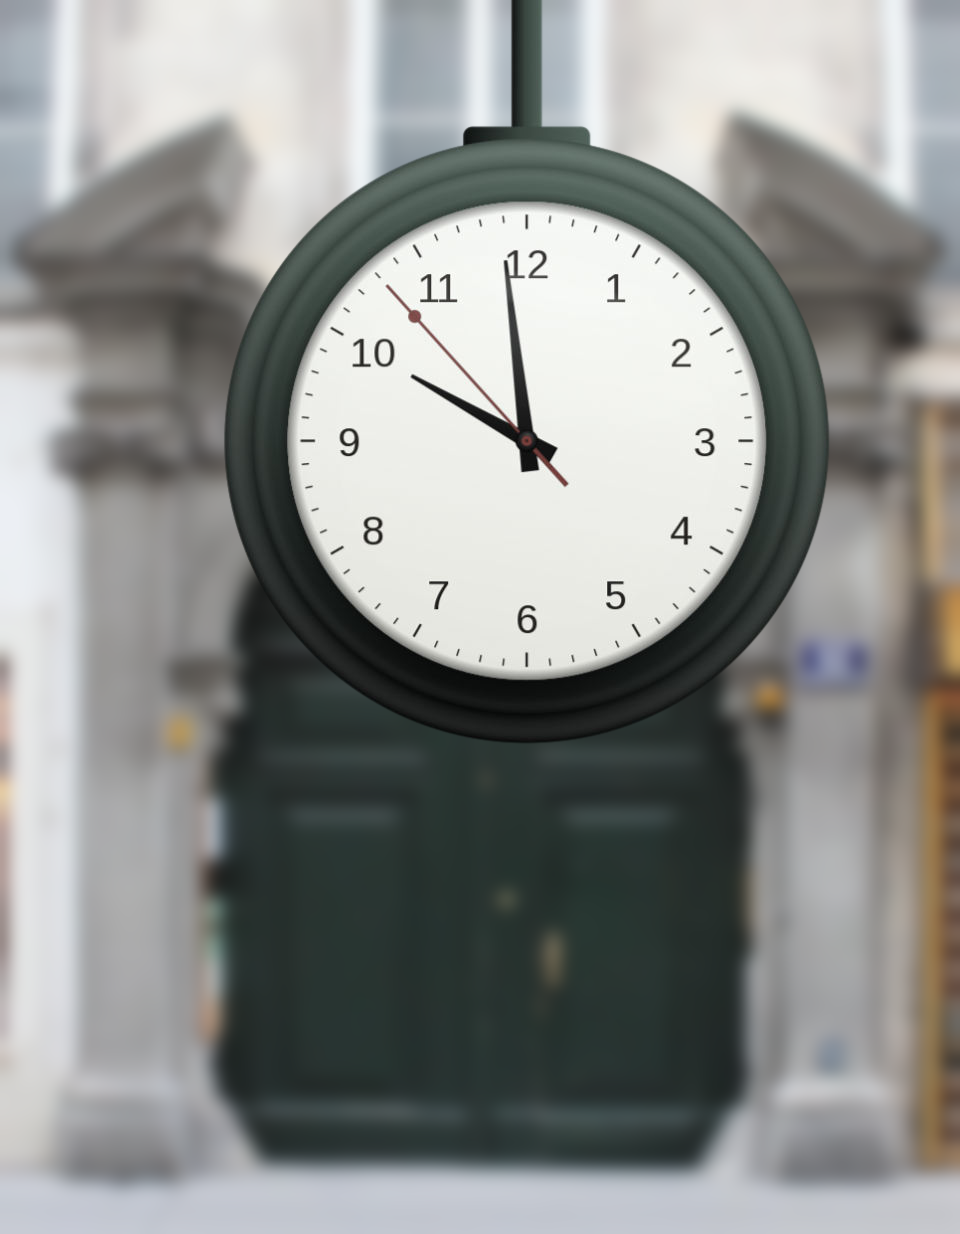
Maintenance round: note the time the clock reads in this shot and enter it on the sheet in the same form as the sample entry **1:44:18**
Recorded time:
**9:58:53**
